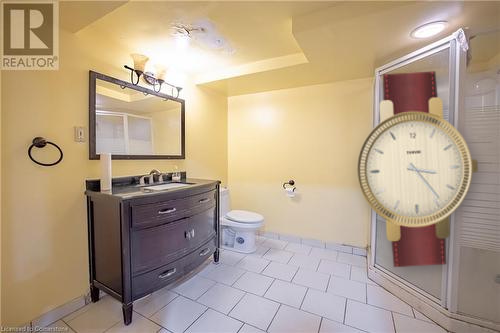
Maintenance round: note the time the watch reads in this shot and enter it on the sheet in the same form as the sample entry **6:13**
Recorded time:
**3:24**
